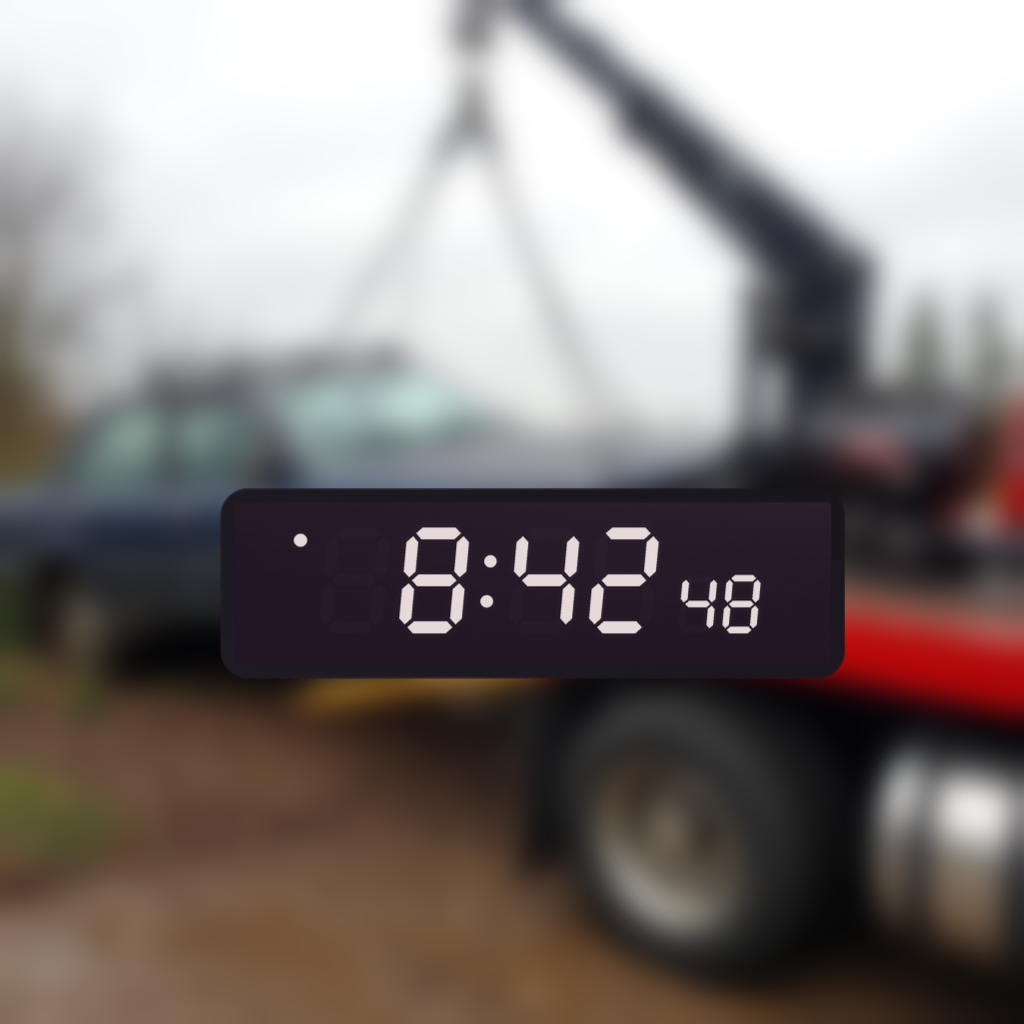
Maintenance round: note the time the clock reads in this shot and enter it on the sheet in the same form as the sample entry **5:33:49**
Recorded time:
**8:42:48**
